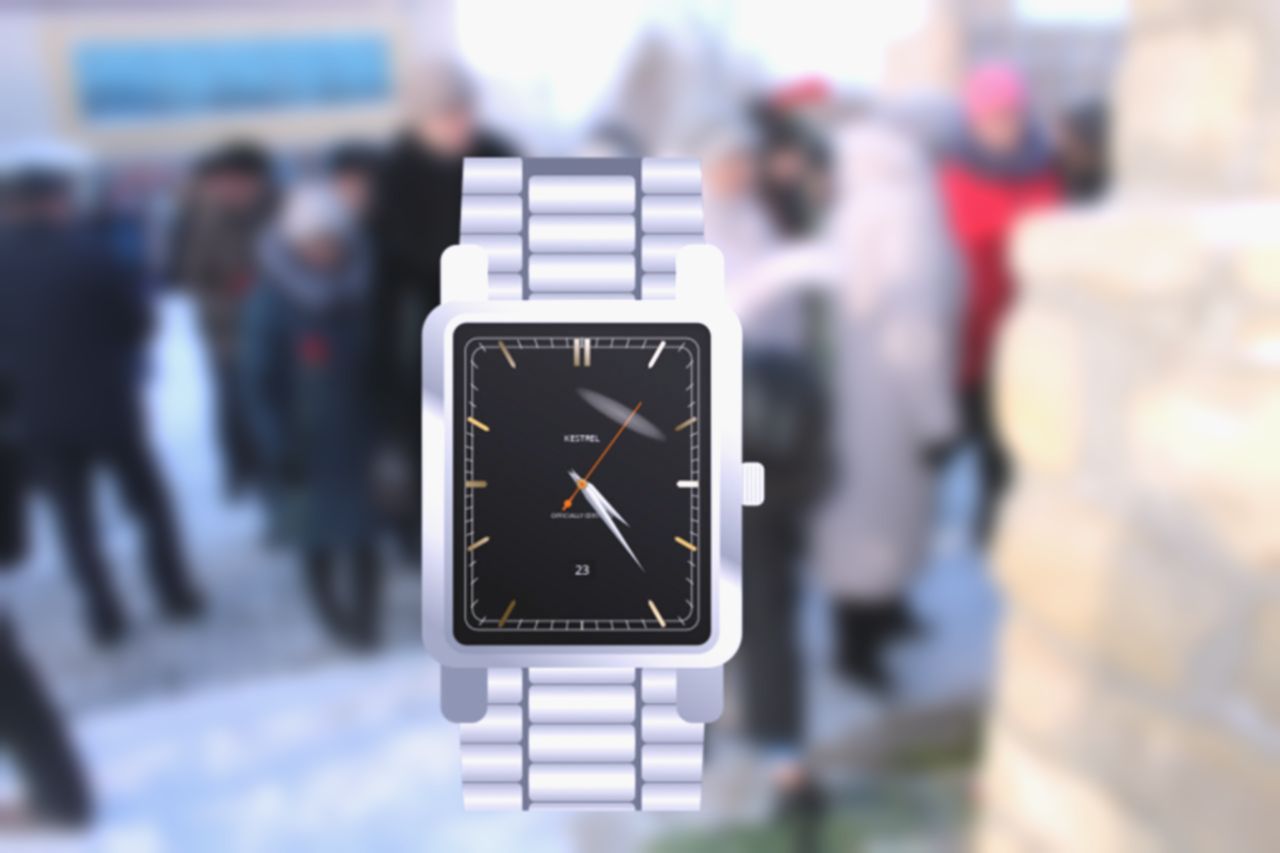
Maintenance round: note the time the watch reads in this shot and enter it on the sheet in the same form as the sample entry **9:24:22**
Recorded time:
**4:24:06**
